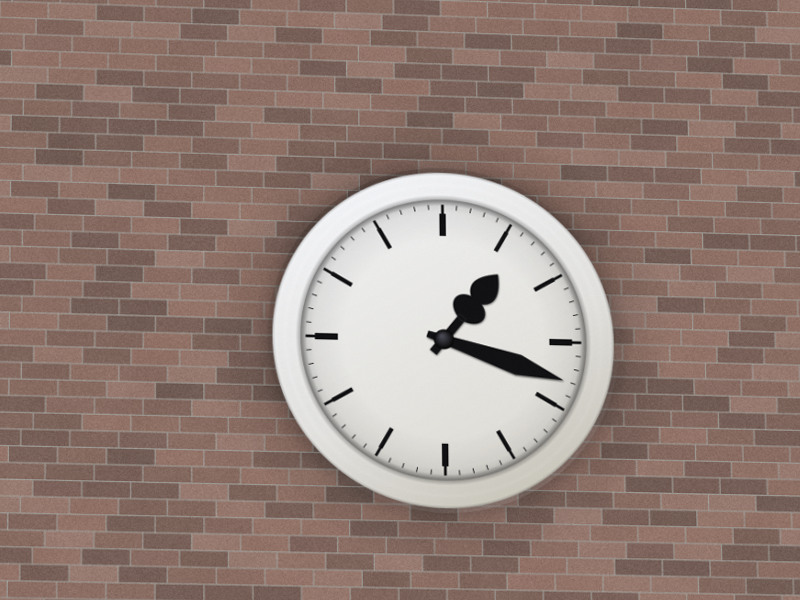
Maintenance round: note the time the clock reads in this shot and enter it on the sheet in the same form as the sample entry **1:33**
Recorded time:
**1:18**
